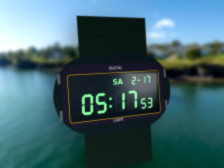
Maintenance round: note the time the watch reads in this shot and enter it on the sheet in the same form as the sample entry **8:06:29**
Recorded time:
**5:17:53**
